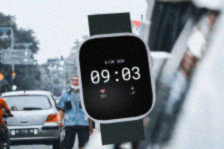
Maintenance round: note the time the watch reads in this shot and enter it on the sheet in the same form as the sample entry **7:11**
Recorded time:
**9:03**
